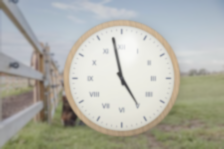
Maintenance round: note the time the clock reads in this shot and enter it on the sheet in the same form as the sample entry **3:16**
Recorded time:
**4:58**
